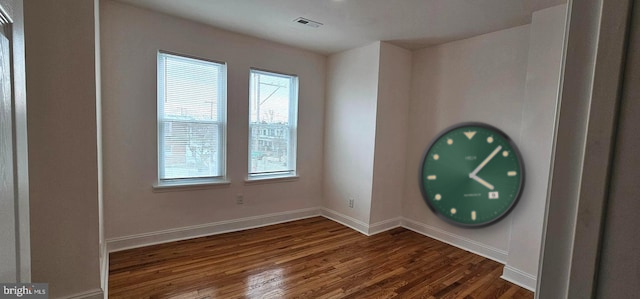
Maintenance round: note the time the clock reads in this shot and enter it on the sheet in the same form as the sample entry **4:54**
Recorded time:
**4:08**
